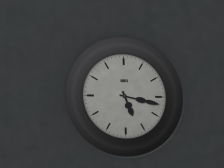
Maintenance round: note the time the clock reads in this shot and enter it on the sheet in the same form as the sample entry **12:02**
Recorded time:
**5:17**
